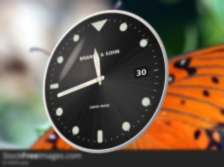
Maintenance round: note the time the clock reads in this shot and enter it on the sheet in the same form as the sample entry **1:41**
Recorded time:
**11:43**
